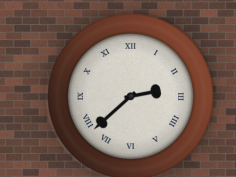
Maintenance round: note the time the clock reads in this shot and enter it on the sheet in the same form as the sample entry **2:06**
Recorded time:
**2:38**
